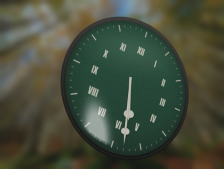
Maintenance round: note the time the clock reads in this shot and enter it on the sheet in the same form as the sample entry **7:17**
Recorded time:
**5:28**
